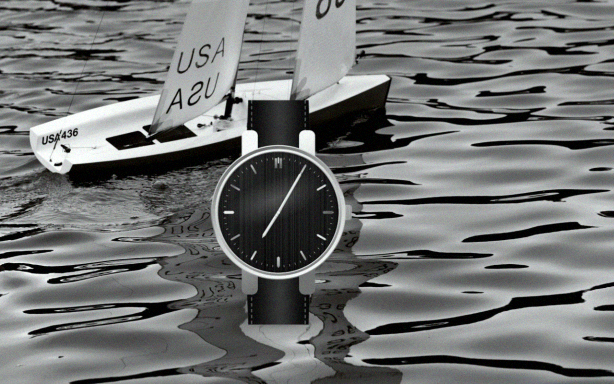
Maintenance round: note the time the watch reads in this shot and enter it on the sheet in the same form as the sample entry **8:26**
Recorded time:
**7:05**
